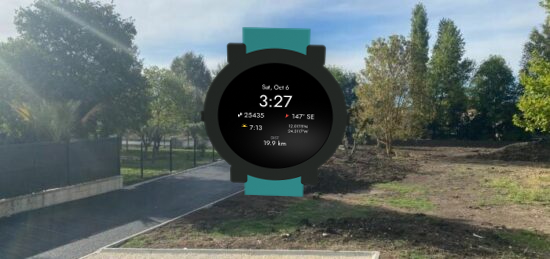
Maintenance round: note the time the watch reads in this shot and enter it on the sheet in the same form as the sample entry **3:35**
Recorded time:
**3:27**
